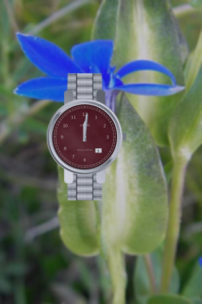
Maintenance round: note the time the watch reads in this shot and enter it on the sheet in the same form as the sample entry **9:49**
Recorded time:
**12:01**
